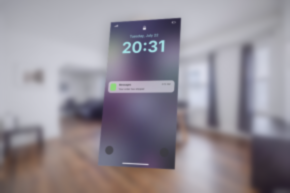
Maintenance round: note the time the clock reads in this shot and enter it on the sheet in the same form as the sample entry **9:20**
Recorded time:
**20:31**
